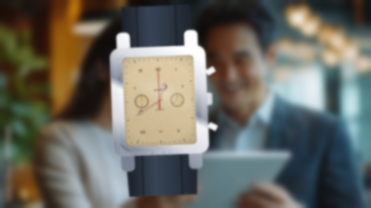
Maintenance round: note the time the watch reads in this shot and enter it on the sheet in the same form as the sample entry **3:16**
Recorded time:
**12:40**
